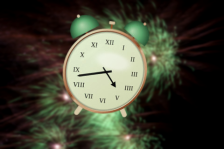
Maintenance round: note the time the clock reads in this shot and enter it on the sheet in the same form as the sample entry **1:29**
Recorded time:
**4:43**
